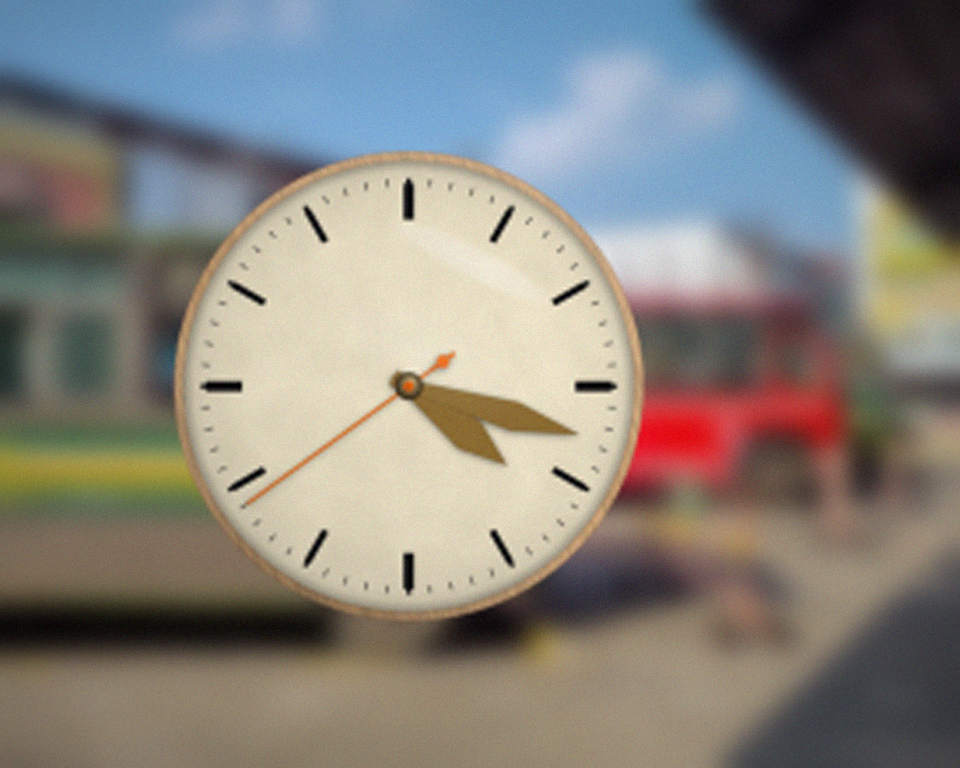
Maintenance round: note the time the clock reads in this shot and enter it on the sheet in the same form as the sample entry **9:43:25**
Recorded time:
**4:17:39**
